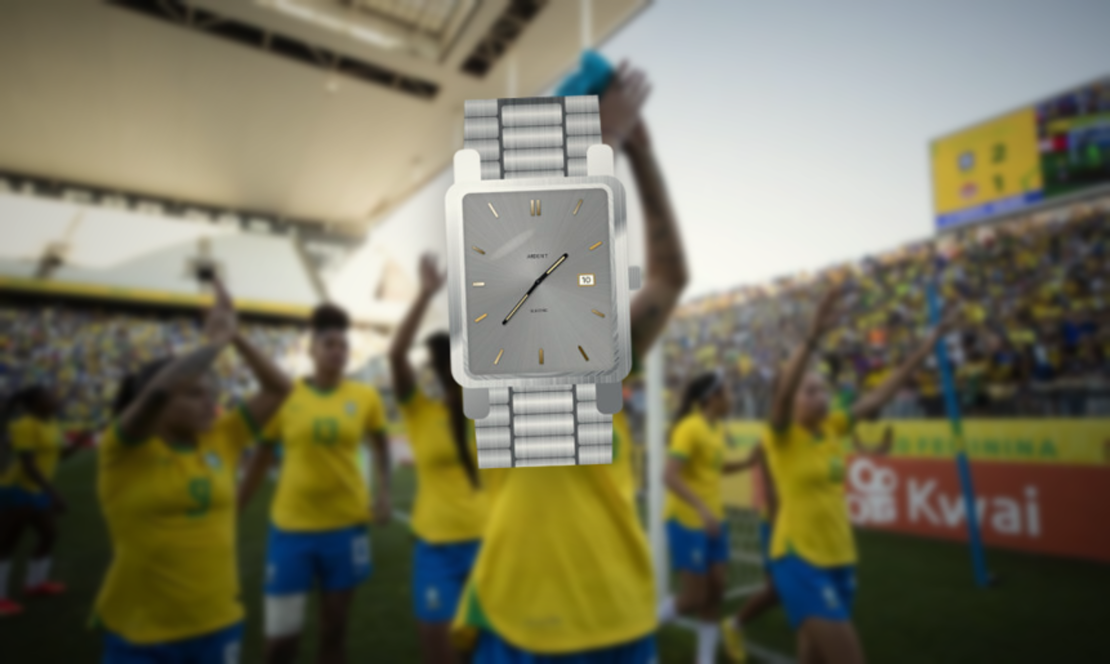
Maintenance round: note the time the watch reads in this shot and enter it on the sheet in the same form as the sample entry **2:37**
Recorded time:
**1:37**
